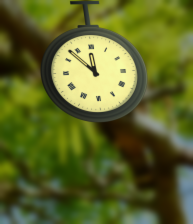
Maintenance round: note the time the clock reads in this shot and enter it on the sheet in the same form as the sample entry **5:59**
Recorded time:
**11:53**
